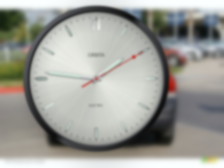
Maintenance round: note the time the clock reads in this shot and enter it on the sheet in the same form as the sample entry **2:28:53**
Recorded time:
**1:46:10**
